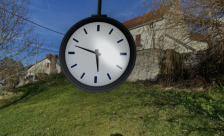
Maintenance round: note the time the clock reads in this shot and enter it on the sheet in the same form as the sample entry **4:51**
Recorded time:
**5:48**
